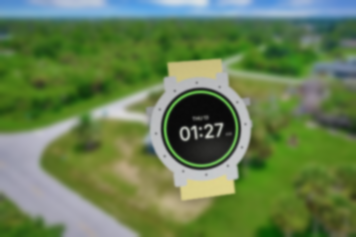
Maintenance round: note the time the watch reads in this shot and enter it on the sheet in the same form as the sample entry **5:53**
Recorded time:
**1:27**
